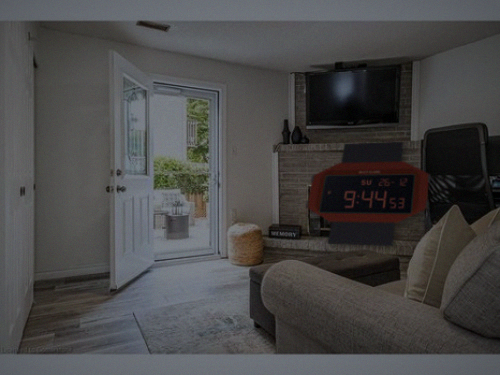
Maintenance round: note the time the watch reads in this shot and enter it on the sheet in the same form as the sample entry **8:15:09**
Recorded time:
**9:44:53**
